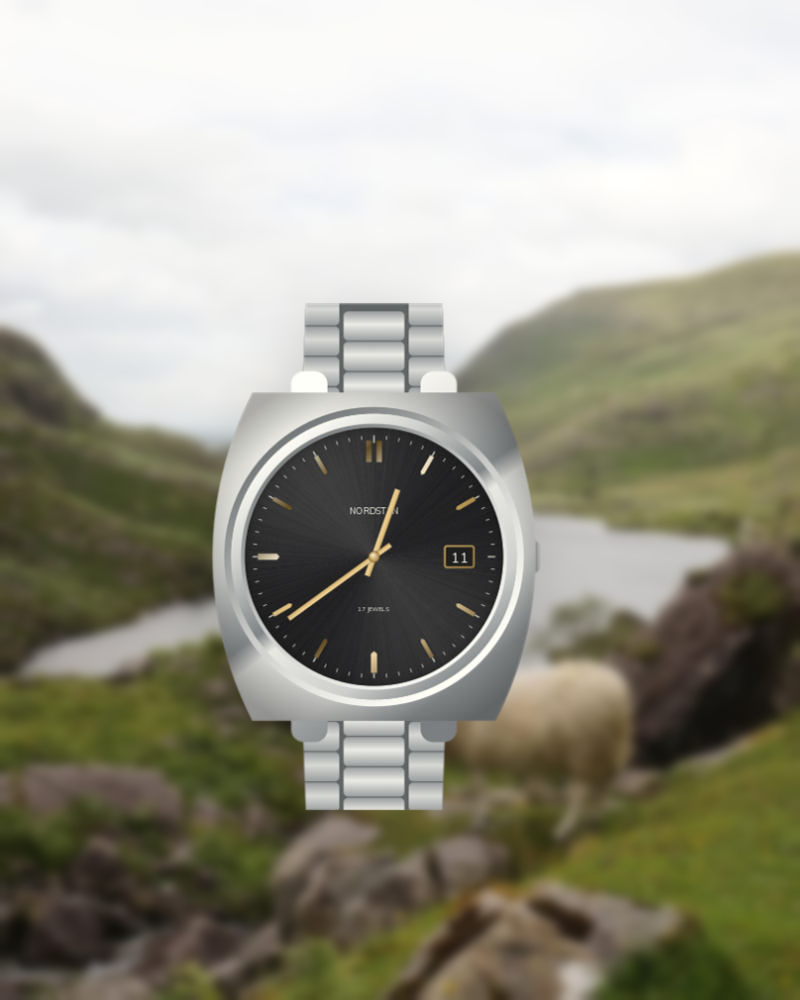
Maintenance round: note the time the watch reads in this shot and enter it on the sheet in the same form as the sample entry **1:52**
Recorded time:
**12:39**
